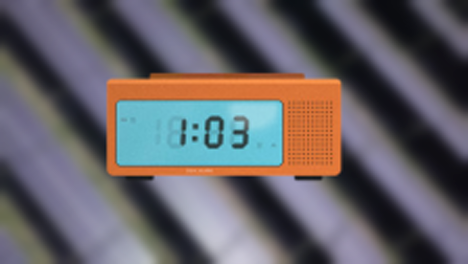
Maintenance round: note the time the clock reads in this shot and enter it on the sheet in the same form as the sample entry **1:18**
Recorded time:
**1:03**
